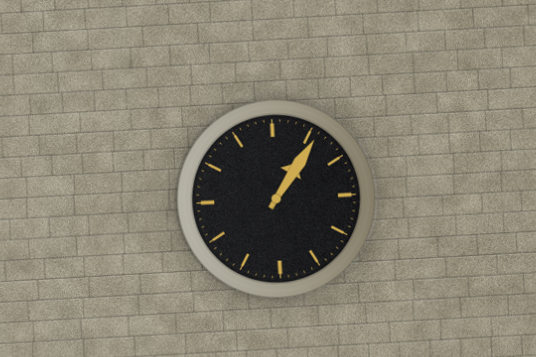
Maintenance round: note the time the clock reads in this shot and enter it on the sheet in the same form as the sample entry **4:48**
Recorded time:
**1:06**
